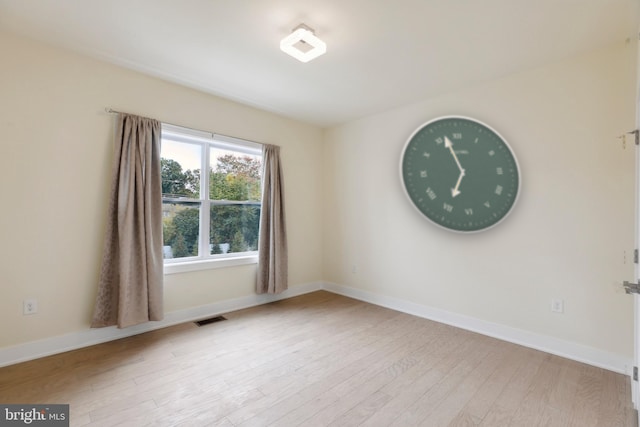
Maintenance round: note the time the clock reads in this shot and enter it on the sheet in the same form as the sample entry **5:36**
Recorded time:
**6:57**
